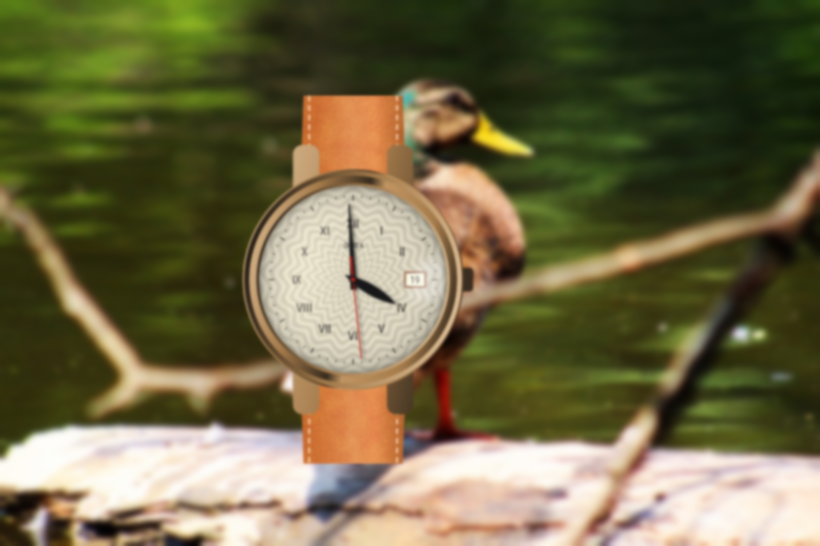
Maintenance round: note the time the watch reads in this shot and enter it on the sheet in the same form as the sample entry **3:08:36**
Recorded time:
**3:59:29**
